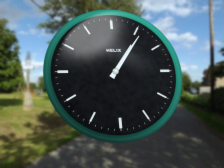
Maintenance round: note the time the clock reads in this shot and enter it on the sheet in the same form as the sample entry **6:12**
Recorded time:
**1:06**
